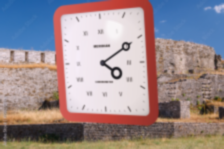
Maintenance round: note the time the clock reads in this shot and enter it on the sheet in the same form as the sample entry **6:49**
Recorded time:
**4:10**
